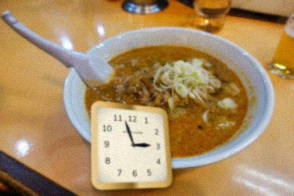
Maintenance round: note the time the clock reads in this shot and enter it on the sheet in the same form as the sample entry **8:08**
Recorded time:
**2:57**
